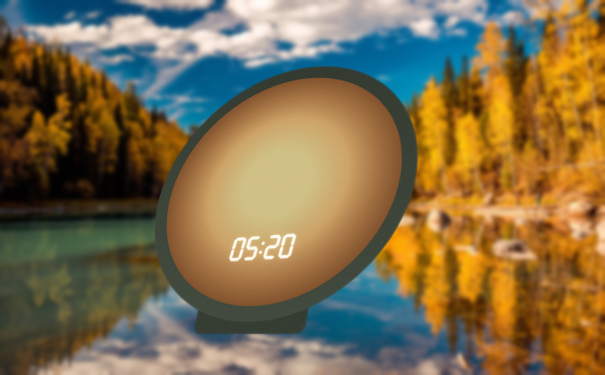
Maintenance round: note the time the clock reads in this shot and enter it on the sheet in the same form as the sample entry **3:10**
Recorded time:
**5:20**
